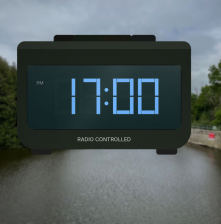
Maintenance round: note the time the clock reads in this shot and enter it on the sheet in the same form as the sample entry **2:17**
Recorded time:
**17:00**
